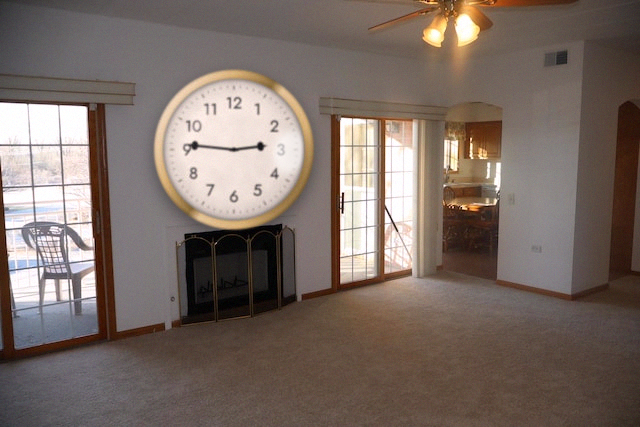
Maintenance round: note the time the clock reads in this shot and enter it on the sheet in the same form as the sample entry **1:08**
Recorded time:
**2:46**
